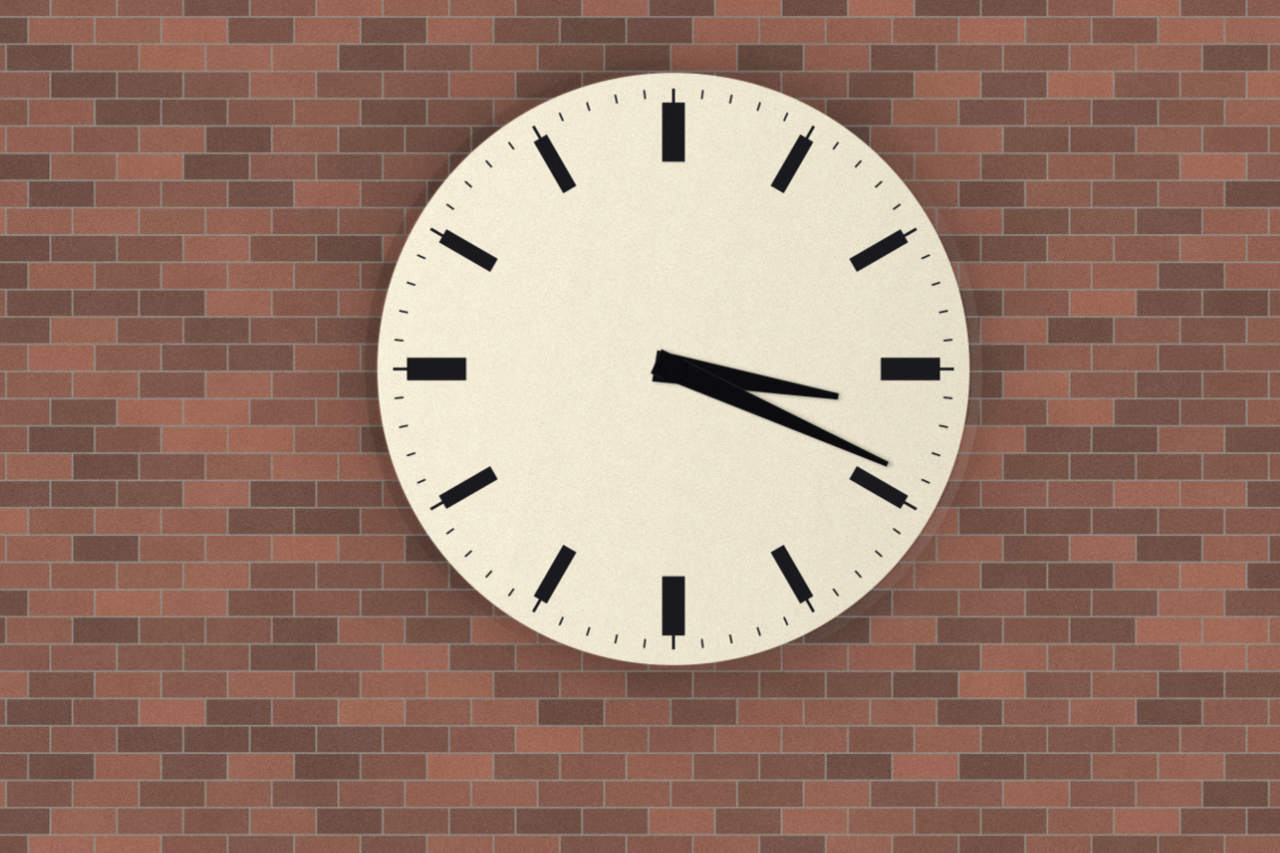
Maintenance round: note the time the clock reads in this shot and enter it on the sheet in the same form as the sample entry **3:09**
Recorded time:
**3:19**
